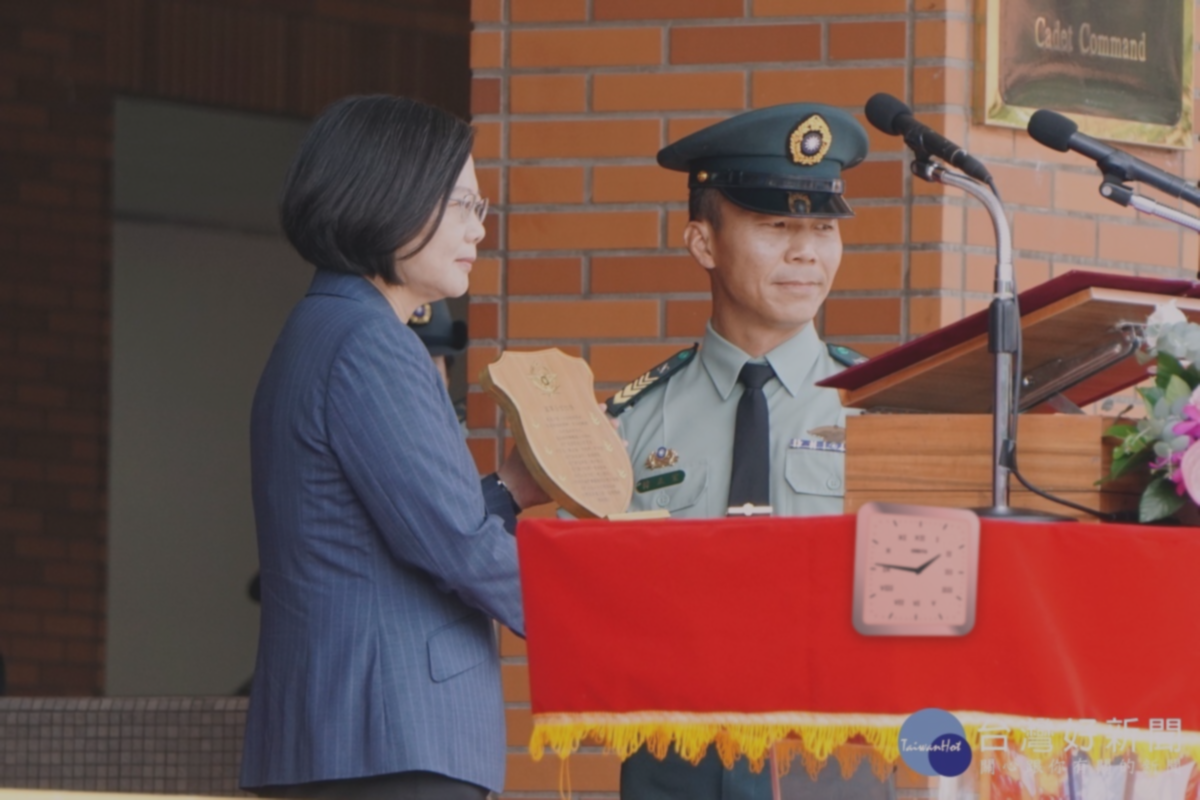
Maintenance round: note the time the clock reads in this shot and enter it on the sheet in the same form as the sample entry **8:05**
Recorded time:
**1:46**
